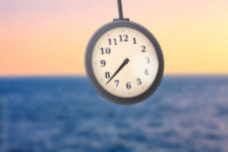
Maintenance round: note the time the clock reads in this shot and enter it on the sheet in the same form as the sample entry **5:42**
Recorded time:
**7:38**
